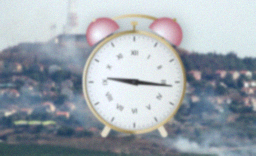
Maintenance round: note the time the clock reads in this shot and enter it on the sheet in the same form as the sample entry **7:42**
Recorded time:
**9:16**
